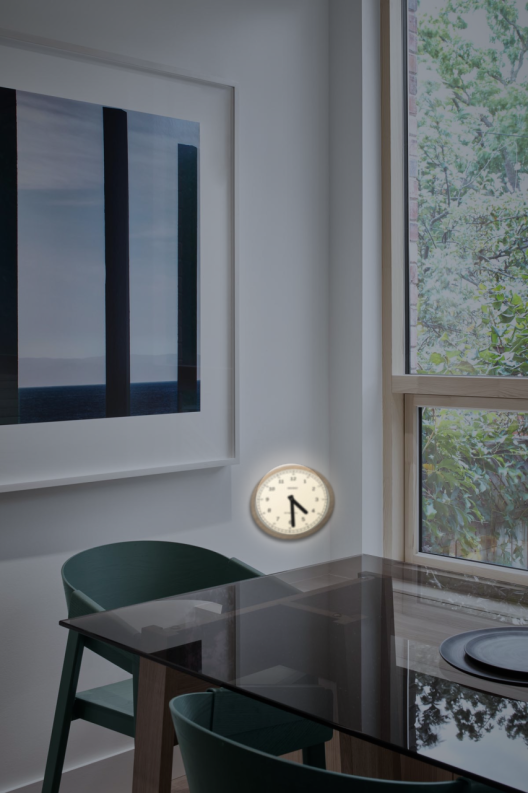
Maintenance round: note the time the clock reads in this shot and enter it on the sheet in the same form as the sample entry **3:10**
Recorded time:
**4:29**
